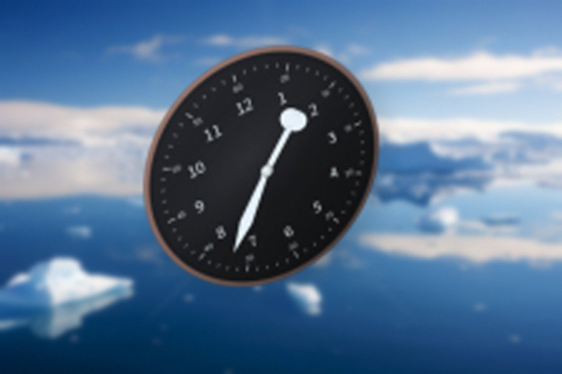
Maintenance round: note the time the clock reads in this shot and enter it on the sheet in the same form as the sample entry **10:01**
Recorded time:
**1:37**
